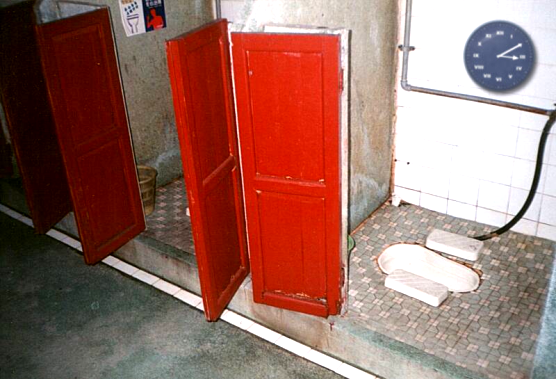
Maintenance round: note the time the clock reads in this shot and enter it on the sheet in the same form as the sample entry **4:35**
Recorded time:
**3:10**
